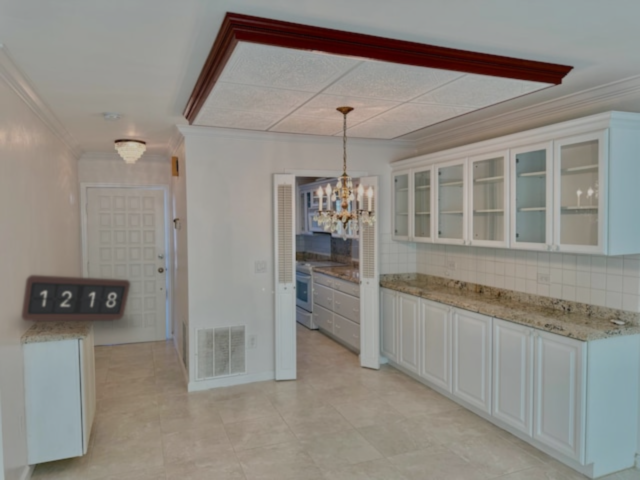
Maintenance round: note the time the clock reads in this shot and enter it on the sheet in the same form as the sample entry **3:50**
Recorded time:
**12:18**
